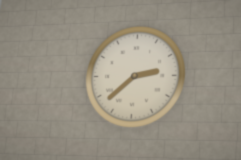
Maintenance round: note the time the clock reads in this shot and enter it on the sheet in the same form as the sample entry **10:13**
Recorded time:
**2:38**
